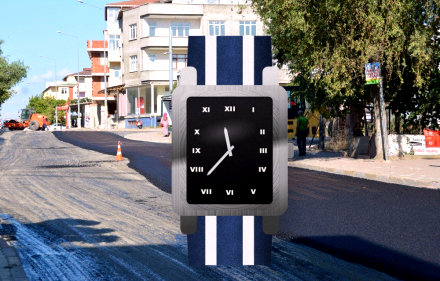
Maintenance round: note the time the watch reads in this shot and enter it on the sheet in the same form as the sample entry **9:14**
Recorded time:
**11:37**
